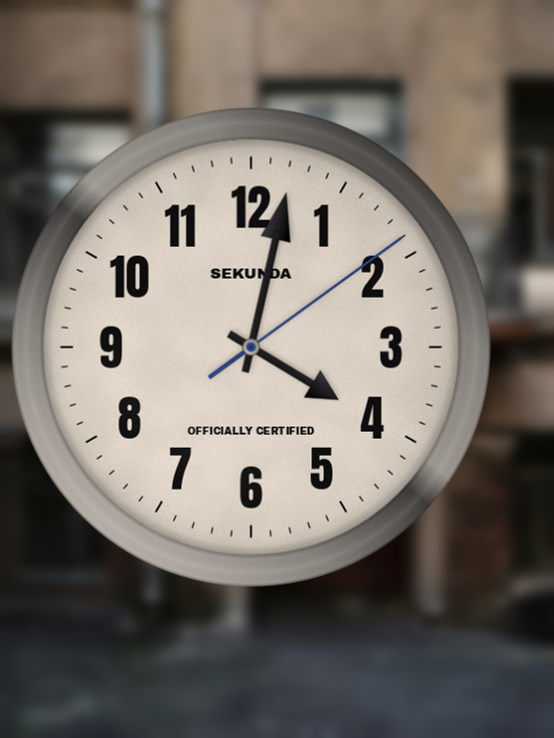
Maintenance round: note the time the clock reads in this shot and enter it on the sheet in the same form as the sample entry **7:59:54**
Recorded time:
**4:02:09**
